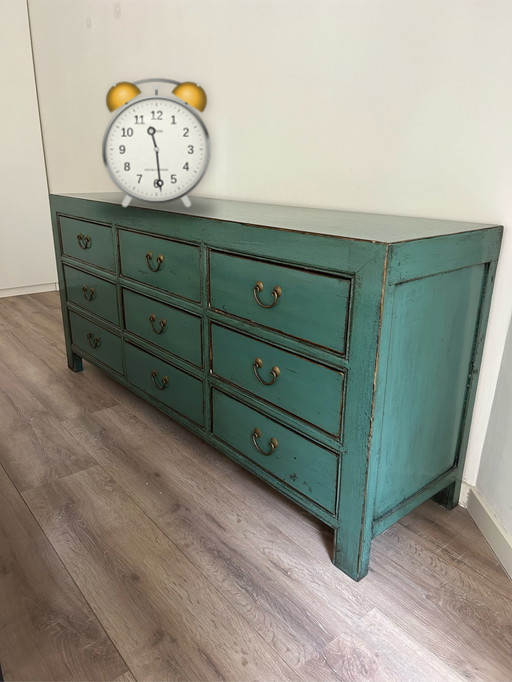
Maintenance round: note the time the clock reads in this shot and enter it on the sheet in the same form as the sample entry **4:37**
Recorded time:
**11:29**
